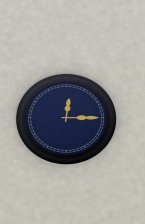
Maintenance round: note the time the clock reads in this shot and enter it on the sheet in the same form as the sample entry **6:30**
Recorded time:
**12:15**
